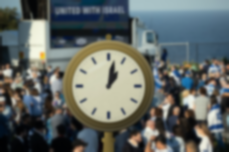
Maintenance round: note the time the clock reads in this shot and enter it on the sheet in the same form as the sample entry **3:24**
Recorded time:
**1:02**
